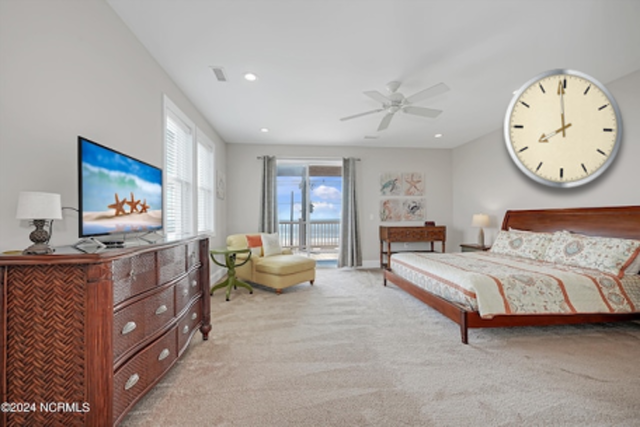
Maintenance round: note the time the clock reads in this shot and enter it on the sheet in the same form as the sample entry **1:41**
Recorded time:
**7:59**
